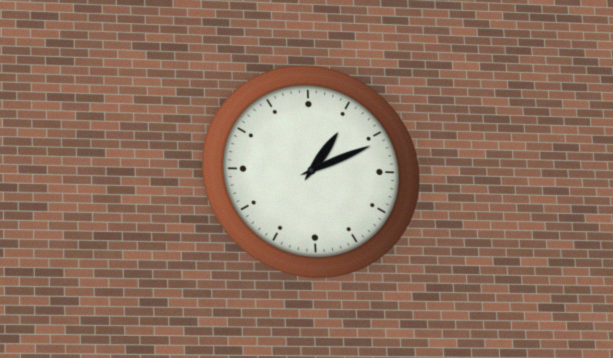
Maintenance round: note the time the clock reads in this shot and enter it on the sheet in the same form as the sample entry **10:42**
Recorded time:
**1:11**
